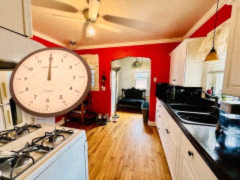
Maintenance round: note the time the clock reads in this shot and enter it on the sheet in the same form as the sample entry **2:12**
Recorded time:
**12:00**
